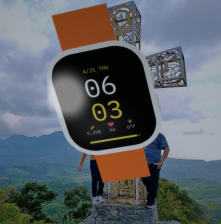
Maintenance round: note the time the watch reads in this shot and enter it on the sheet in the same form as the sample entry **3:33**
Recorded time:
**6:03**
